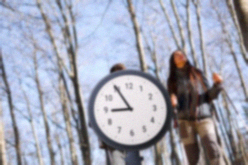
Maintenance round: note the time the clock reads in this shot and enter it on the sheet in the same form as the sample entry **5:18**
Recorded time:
**8:55**
